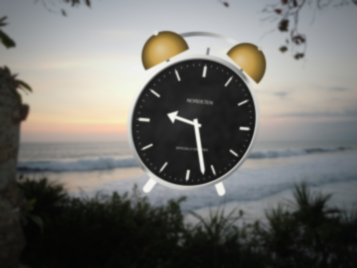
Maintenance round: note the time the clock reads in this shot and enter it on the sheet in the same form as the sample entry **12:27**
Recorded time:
**9:27**
